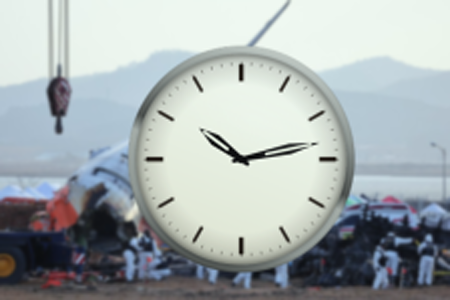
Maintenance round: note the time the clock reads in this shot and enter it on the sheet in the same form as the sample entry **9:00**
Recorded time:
**10:13**
